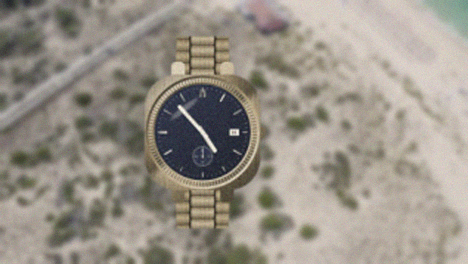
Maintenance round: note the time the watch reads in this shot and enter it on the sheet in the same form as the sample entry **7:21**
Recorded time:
**4:53**
